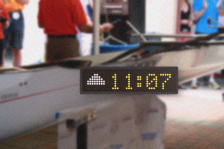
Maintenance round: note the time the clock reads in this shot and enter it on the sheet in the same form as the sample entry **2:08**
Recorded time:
**11:07**
